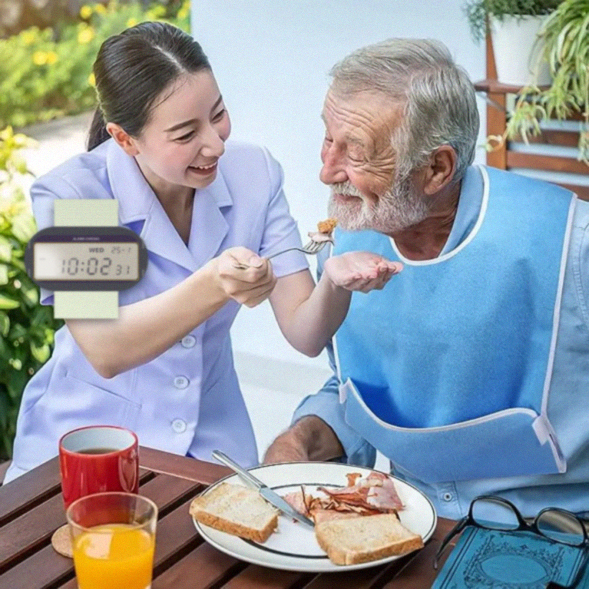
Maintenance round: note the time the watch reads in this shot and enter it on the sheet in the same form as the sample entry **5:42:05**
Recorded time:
**10:02:31**
